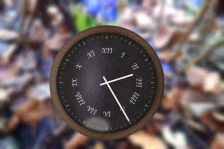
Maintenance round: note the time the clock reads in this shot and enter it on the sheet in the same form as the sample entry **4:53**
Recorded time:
**2:25**
